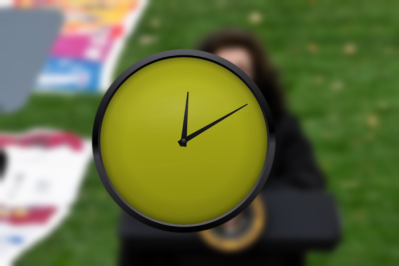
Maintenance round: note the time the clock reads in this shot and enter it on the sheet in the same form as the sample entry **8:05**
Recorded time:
**12:10**
